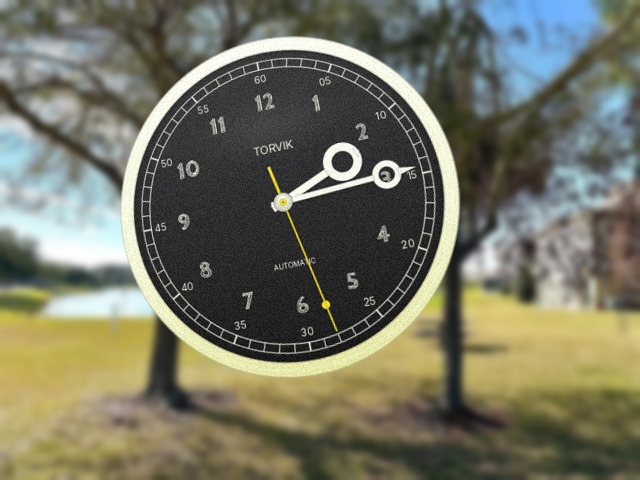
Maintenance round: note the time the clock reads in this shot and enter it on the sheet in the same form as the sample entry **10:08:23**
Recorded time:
**2:14:28**
